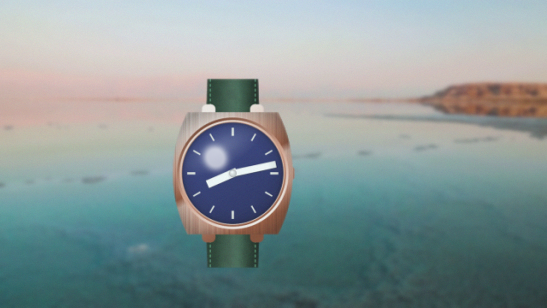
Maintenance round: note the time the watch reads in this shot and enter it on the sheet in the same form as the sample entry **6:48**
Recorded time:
**8:13**
